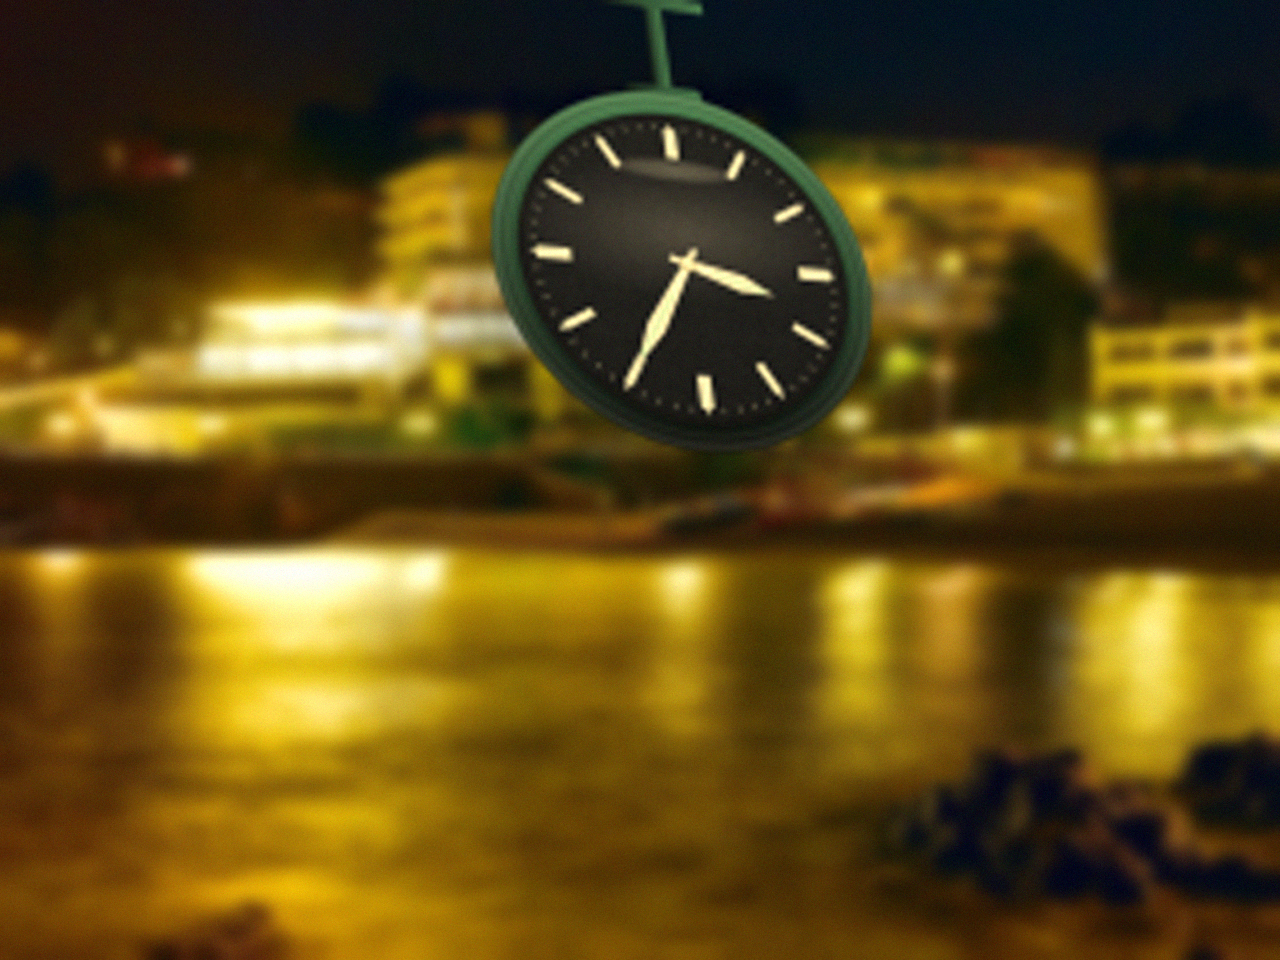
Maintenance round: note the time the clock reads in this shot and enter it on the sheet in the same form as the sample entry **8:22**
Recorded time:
**3:35**
